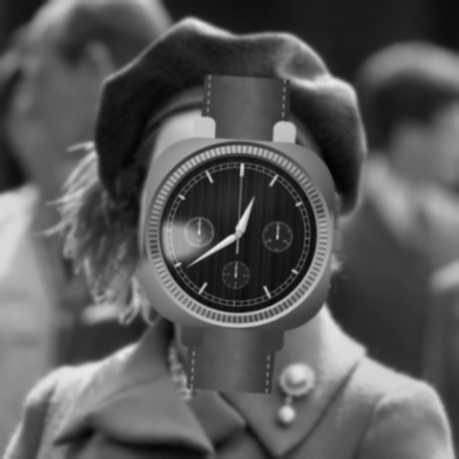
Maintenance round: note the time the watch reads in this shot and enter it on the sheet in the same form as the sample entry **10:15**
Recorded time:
**12:39**
